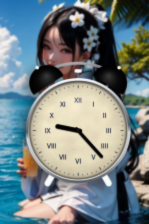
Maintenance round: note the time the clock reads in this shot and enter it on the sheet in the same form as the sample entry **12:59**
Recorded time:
**9:23**
